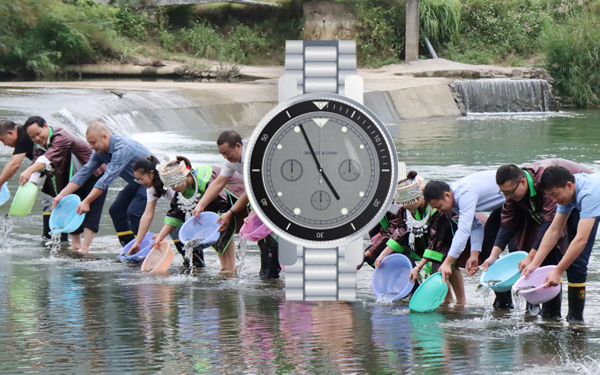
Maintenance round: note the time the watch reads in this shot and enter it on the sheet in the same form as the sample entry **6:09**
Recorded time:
**4:56**
